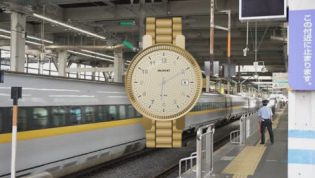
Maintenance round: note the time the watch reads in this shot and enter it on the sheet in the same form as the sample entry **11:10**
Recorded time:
**6:10**
